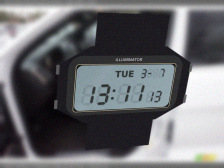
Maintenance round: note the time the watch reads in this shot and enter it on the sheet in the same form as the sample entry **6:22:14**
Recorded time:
**13:11:13**
